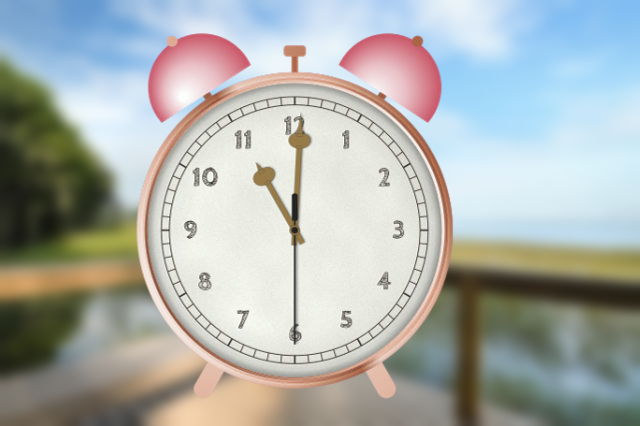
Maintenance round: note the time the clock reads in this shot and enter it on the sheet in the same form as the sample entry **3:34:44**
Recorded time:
**11:00:30**
